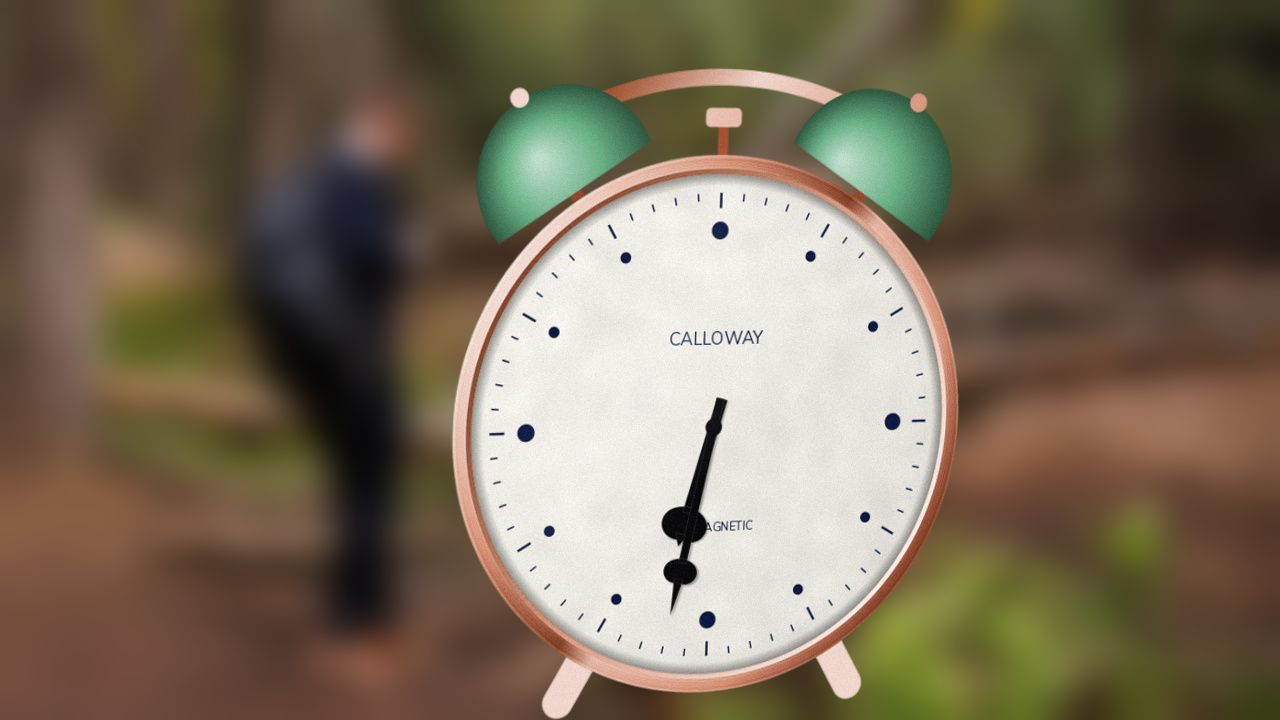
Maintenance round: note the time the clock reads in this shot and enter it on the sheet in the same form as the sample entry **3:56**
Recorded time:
**6:32**
